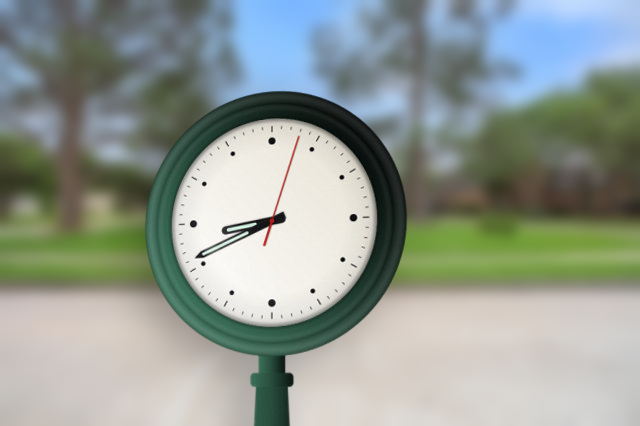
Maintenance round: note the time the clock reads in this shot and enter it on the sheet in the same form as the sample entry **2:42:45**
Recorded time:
**8:41:03**
